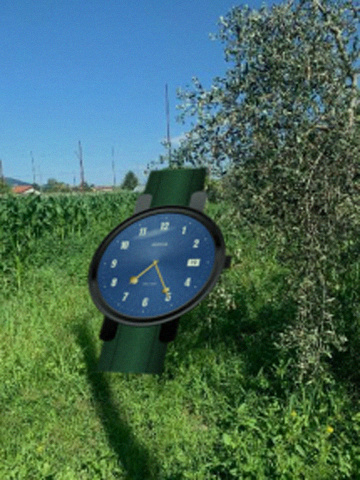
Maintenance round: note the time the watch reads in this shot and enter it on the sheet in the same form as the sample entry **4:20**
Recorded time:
**7:25**
